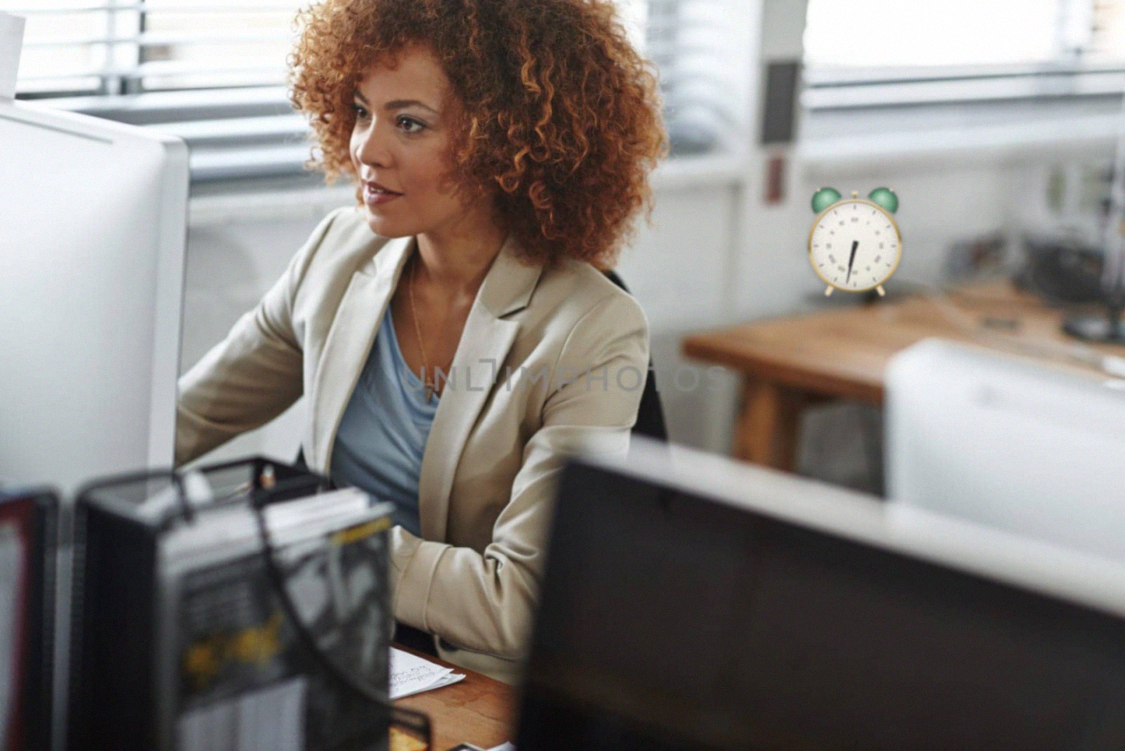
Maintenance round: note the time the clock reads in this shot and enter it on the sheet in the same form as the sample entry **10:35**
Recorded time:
**6:32**
